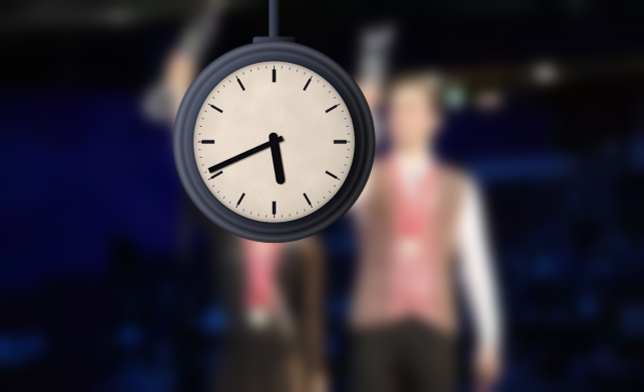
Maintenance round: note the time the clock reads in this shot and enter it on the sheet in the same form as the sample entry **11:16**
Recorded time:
**5:41**
